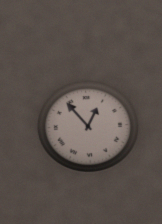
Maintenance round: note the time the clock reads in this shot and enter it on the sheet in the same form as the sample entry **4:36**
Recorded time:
**12:54**
